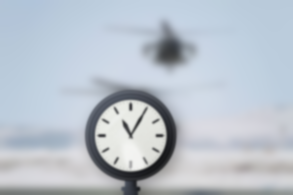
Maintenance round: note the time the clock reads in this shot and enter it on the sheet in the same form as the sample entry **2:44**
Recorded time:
**11:05**
